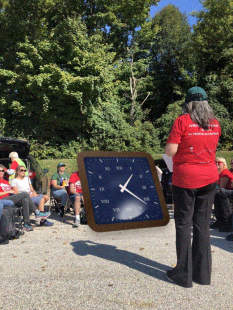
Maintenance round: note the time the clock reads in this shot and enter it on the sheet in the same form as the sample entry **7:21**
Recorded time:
**1:22**
